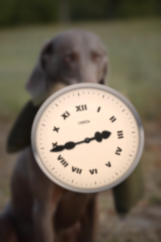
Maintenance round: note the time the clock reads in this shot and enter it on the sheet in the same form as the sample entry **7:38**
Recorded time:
**2:44**
